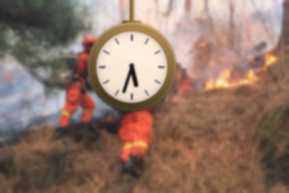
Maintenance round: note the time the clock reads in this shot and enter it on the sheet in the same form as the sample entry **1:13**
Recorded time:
**5:33**
